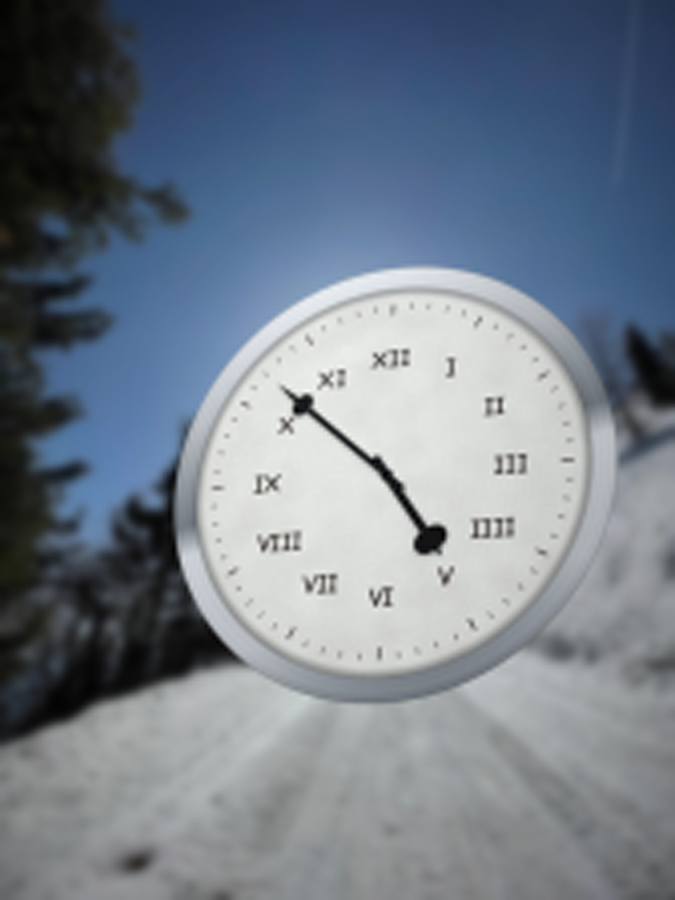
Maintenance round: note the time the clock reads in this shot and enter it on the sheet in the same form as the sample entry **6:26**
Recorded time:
**4:52**
